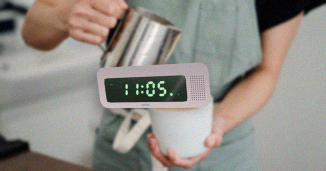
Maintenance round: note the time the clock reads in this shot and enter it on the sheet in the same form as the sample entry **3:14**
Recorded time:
**11:05**
